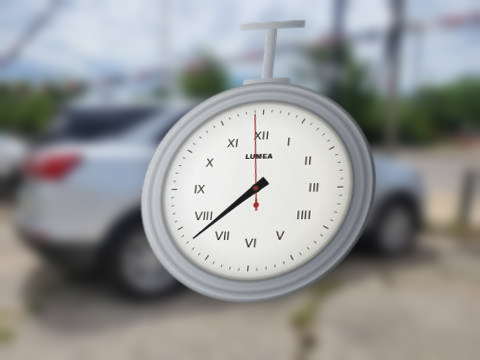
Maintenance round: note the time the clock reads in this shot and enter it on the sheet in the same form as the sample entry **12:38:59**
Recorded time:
**7:37:59**
